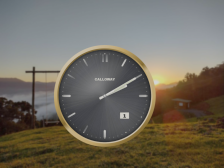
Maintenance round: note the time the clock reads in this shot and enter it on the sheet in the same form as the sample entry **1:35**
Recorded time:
**2:10**
